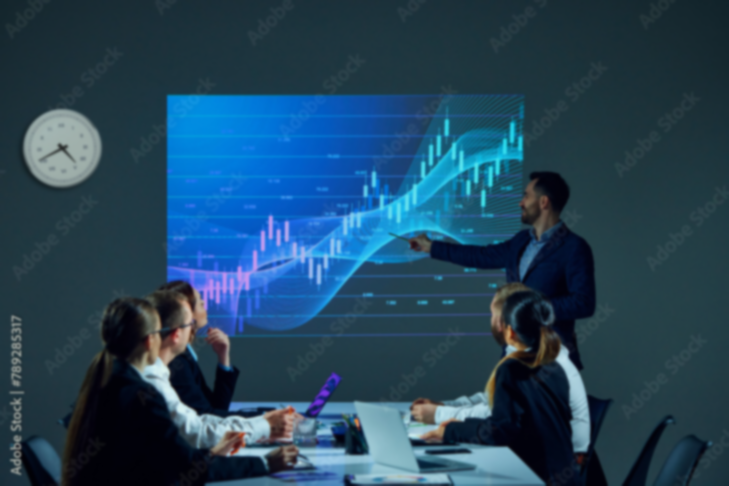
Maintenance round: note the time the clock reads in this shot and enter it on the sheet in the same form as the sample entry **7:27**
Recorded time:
**4:41**
